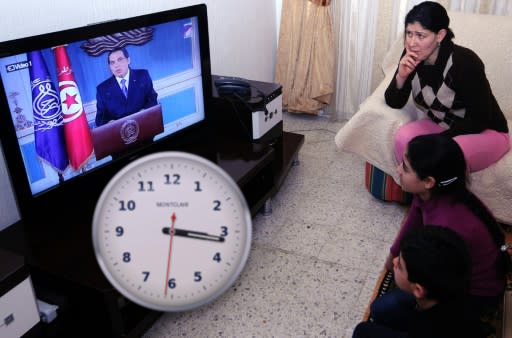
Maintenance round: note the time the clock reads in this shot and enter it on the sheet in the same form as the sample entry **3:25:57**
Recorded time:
**3:16:31**
